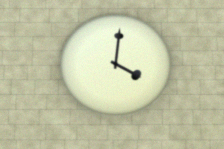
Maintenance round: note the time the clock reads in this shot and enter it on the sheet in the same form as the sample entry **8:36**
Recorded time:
**4:01**
